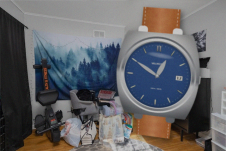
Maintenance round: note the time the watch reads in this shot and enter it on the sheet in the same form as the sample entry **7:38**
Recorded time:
**12:50**
